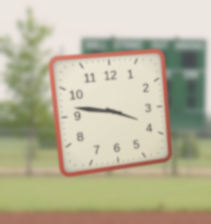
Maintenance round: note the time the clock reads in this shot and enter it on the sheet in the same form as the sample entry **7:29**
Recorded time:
**3:47**
